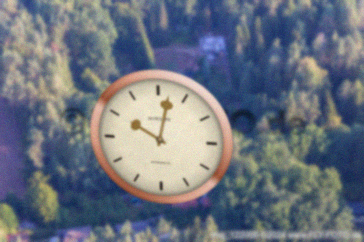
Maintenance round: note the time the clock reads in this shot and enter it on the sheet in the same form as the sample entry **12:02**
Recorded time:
**10:02**
